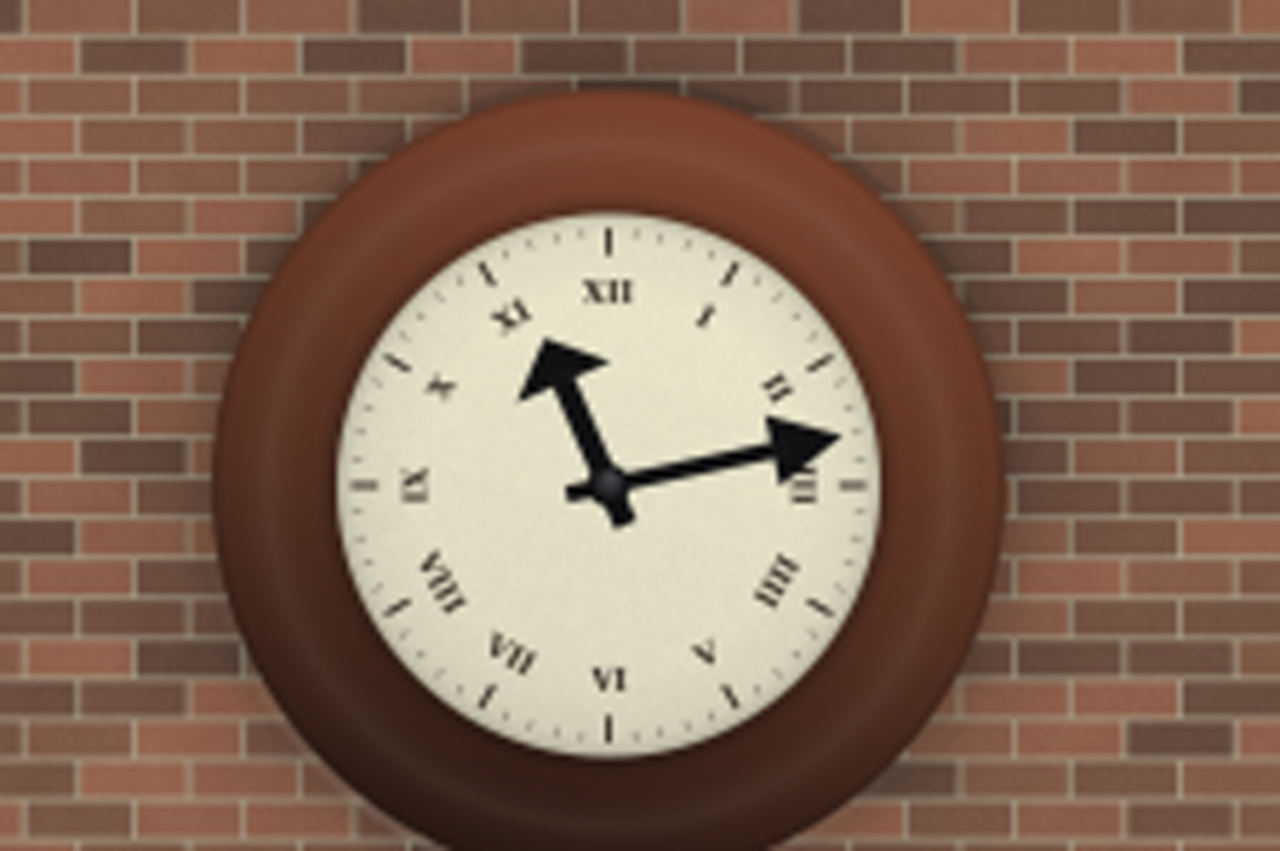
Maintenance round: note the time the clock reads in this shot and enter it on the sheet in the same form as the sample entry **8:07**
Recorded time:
**11:13**
